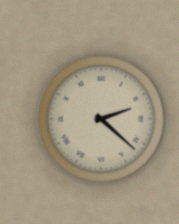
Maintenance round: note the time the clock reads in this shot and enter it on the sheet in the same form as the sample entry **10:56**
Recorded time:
**2:22**
